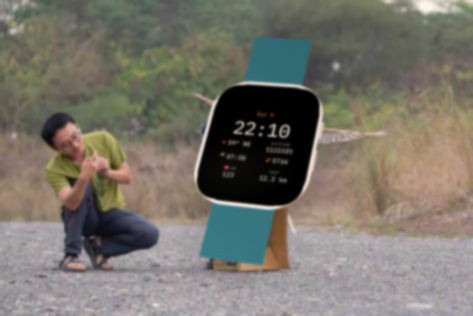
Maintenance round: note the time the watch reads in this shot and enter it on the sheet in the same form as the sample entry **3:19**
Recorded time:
**22:10**
